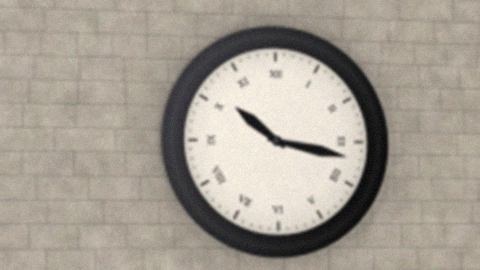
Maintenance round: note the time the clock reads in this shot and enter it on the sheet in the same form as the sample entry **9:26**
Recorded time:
**10:17**
